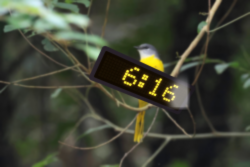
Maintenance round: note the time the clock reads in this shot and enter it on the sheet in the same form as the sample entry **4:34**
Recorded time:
**6:16**
